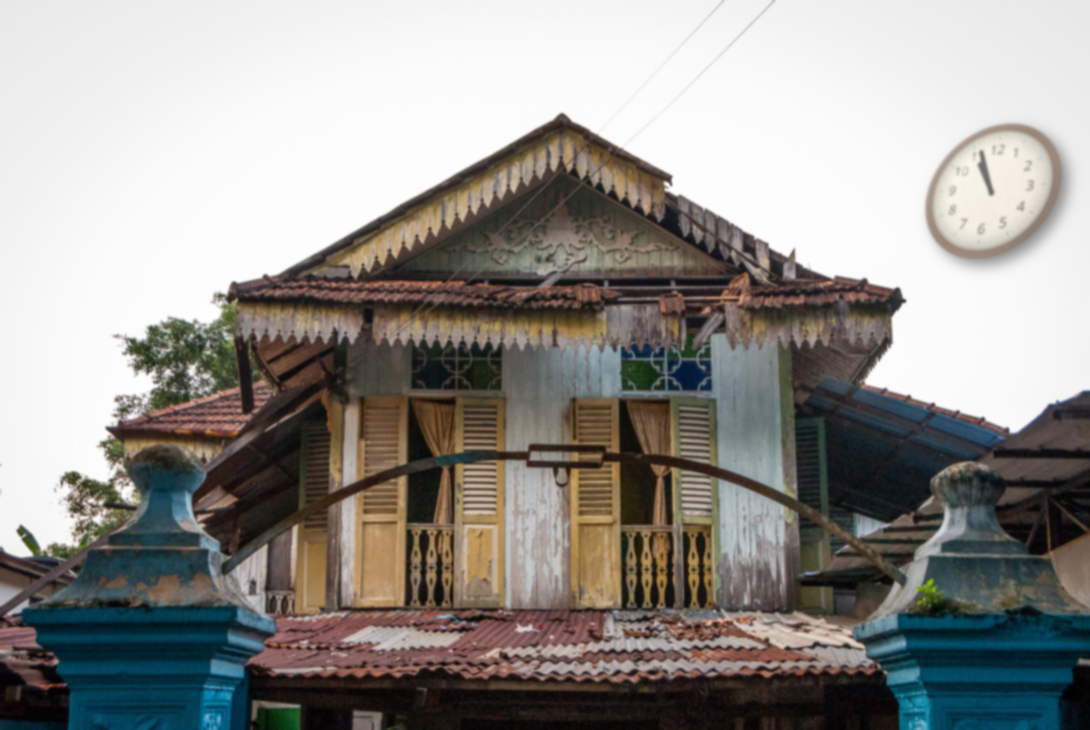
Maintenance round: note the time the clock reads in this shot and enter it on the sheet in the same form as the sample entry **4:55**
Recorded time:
**10:56**
